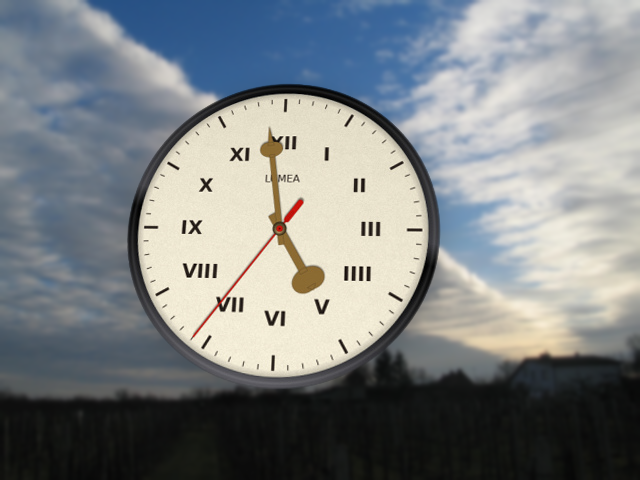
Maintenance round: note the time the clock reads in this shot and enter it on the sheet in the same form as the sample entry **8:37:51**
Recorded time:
**4:58:36**
